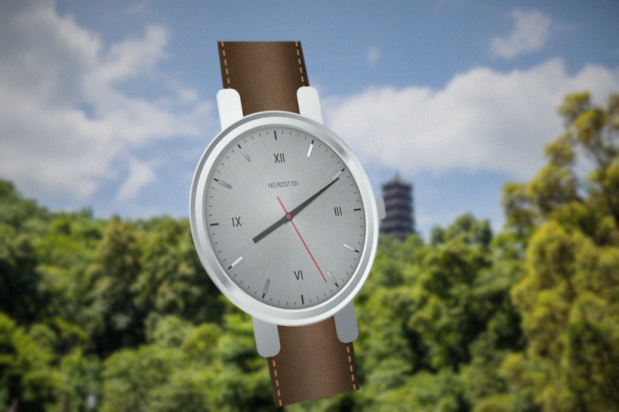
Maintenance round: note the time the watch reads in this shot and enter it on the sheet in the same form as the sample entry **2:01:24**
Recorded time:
**8:10:26**
